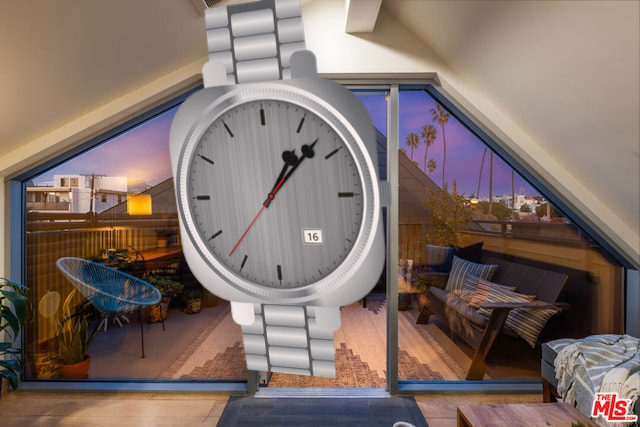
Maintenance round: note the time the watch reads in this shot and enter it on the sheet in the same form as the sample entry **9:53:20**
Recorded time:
**1:07:37**
